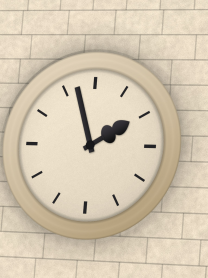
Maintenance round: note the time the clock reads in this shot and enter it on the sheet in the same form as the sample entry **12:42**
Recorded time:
**1:57**
